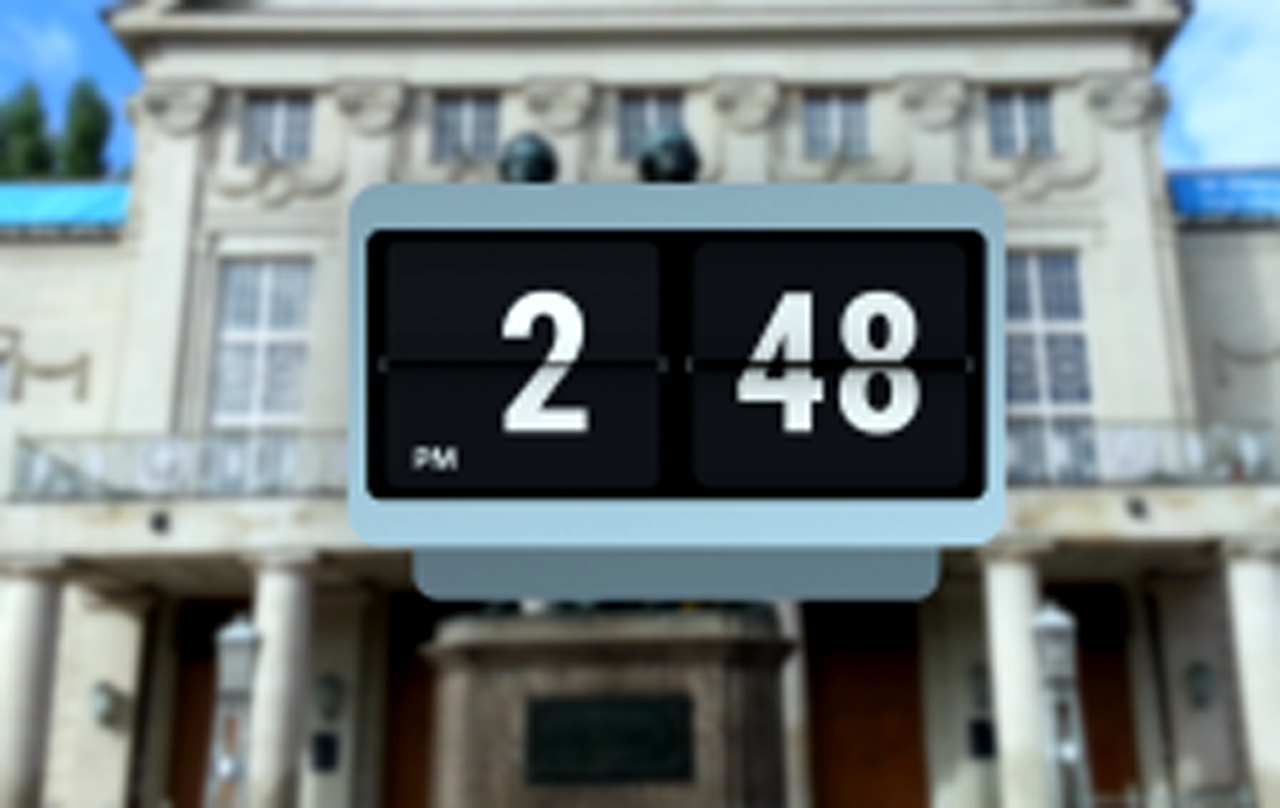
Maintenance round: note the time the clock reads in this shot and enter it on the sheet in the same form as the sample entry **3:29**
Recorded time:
**2:48**
